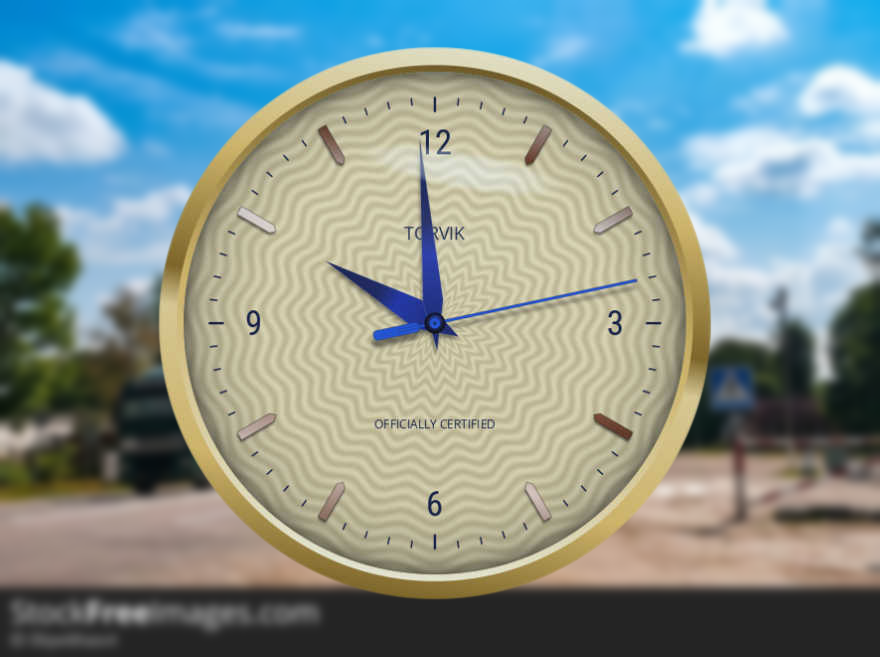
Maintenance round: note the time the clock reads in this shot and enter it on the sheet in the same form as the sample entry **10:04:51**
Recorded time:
**9:59:13**
